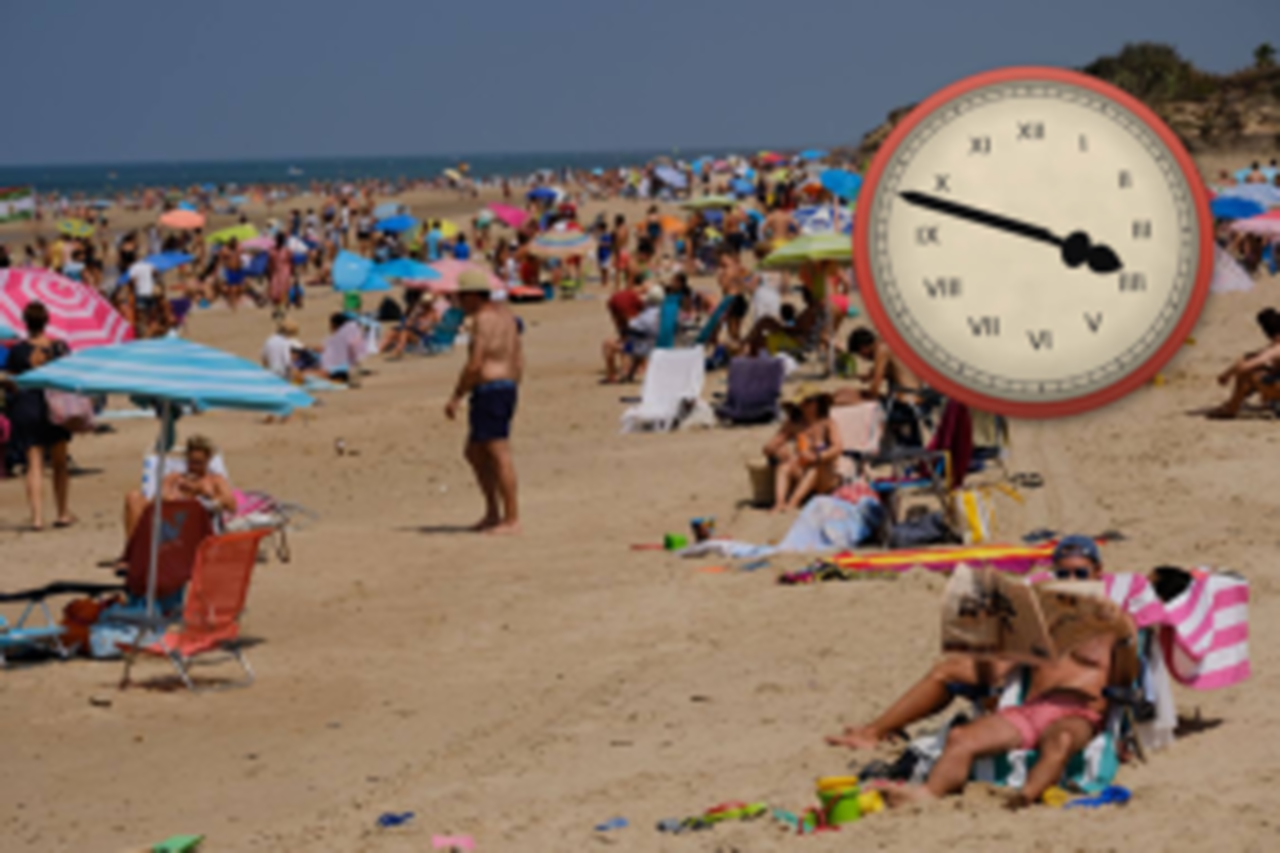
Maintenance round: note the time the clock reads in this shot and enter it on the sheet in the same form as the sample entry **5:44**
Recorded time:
**3:48**
